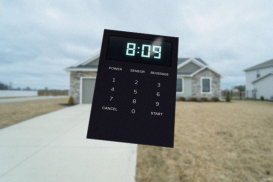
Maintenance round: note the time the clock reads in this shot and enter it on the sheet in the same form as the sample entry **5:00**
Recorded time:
**8:09**
